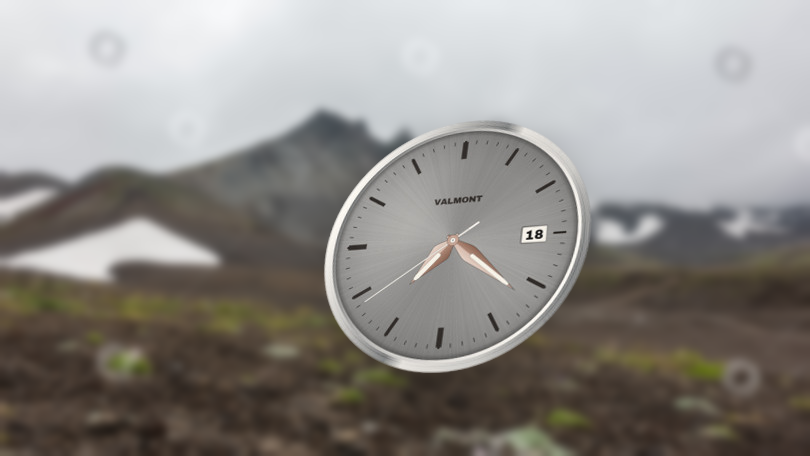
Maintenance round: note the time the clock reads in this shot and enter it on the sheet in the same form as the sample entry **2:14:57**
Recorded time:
**7:21:39**
